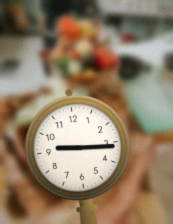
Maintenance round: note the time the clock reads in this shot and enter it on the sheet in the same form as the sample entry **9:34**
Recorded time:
**9:16**
